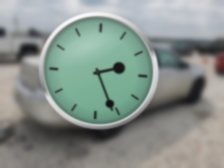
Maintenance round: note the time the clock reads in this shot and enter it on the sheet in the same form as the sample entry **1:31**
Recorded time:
**2:26**
